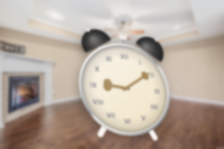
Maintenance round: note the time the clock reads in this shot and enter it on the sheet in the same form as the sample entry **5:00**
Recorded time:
**9:09**
